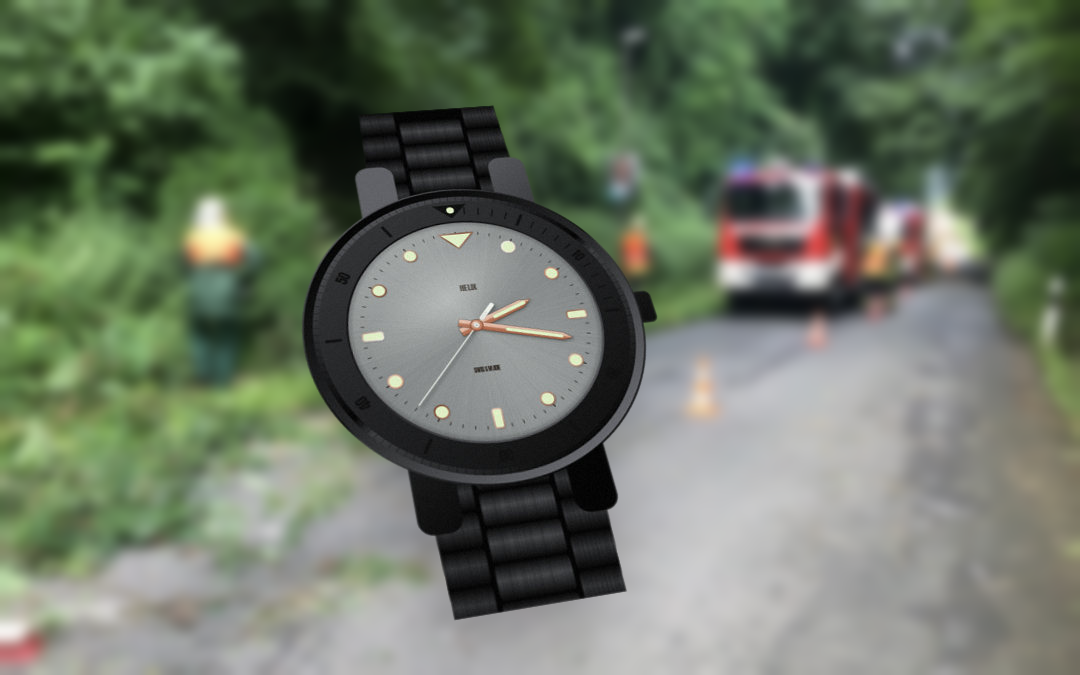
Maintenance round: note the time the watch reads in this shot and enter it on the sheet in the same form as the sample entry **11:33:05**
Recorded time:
**2:17:37**
